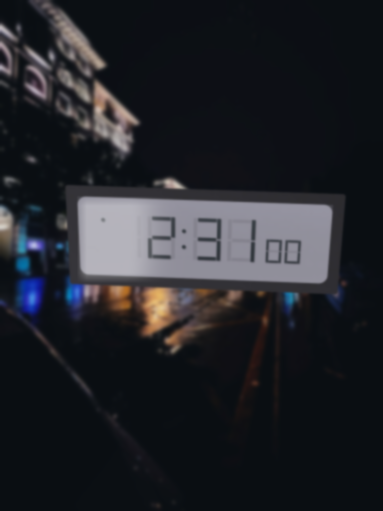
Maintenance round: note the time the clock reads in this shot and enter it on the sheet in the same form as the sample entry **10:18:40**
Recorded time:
**2:31:00**
